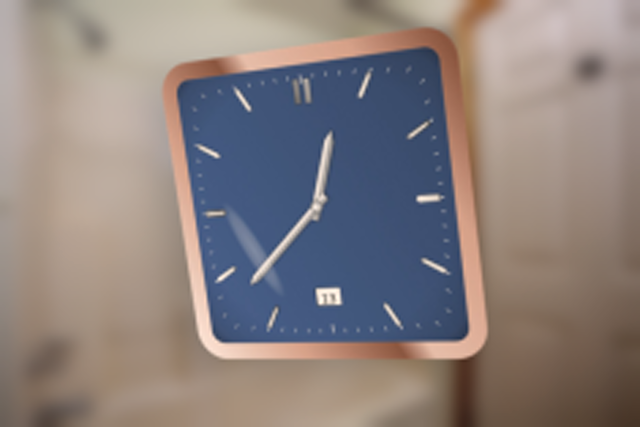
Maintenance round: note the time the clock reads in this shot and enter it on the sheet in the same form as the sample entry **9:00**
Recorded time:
**12:38**
